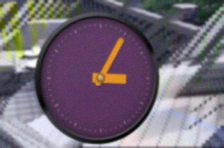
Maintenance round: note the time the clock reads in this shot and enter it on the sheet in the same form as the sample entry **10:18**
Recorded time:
**3:05**
